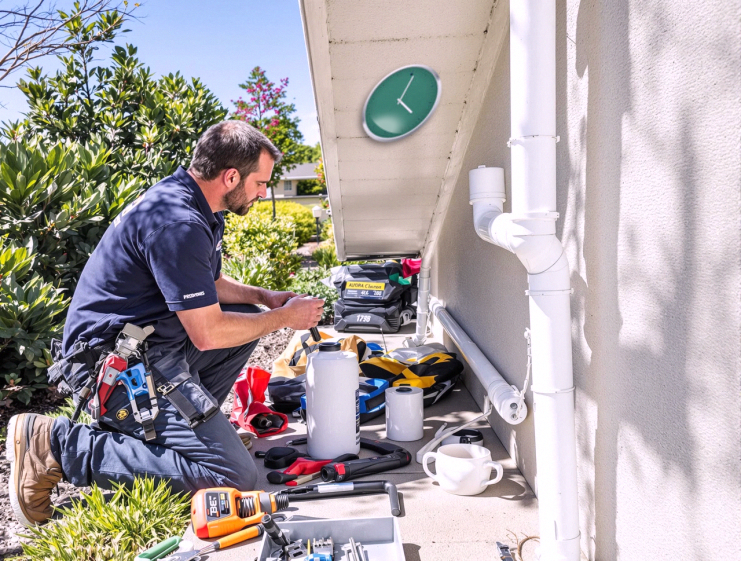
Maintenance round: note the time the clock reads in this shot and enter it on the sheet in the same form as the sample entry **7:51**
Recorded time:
**4:01**
